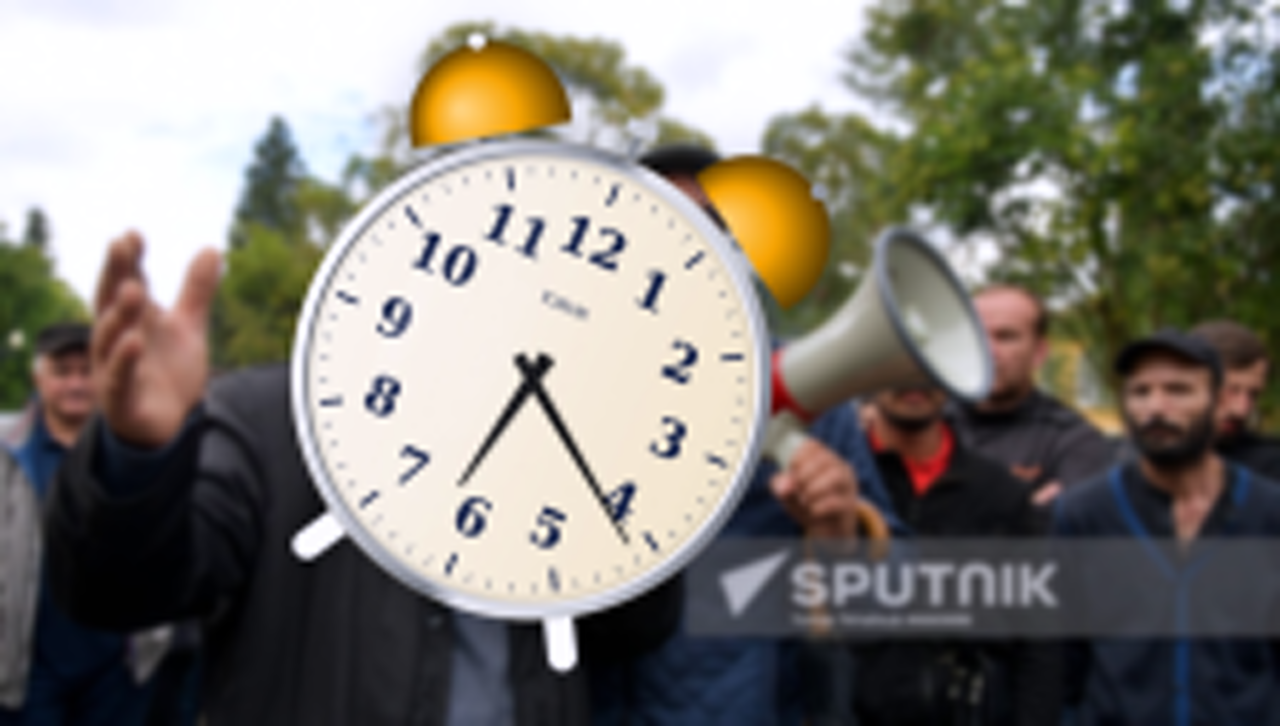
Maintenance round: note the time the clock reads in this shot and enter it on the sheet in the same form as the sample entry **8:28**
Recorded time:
**6:21**
